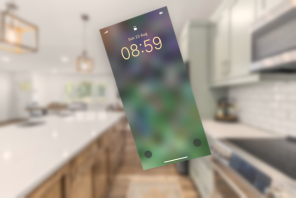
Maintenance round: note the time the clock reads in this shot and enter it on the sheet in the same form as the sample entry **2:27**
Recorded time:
**8:59**
